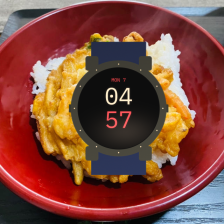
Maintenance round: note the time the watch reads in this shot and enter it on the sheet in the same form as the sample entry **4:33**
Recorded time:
**4:57**
